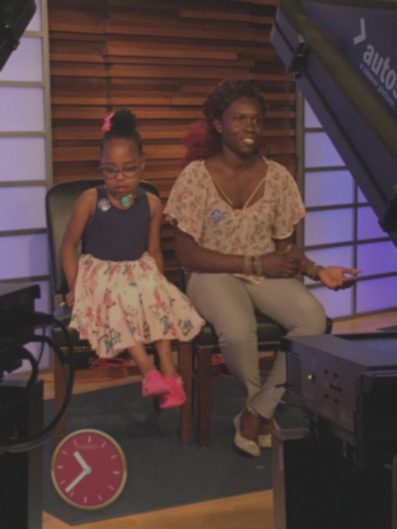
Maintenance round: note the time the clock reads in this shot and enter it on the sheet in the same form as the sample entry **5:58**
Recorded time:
**10:37**
